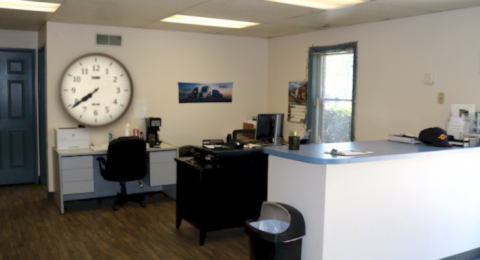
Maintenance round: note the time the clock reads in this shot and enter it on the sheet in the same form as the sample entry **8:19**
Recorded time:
**7:39**
